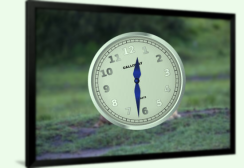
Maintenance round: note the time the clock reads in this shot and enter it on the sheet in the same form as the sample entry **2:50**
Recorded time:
**12:32**
